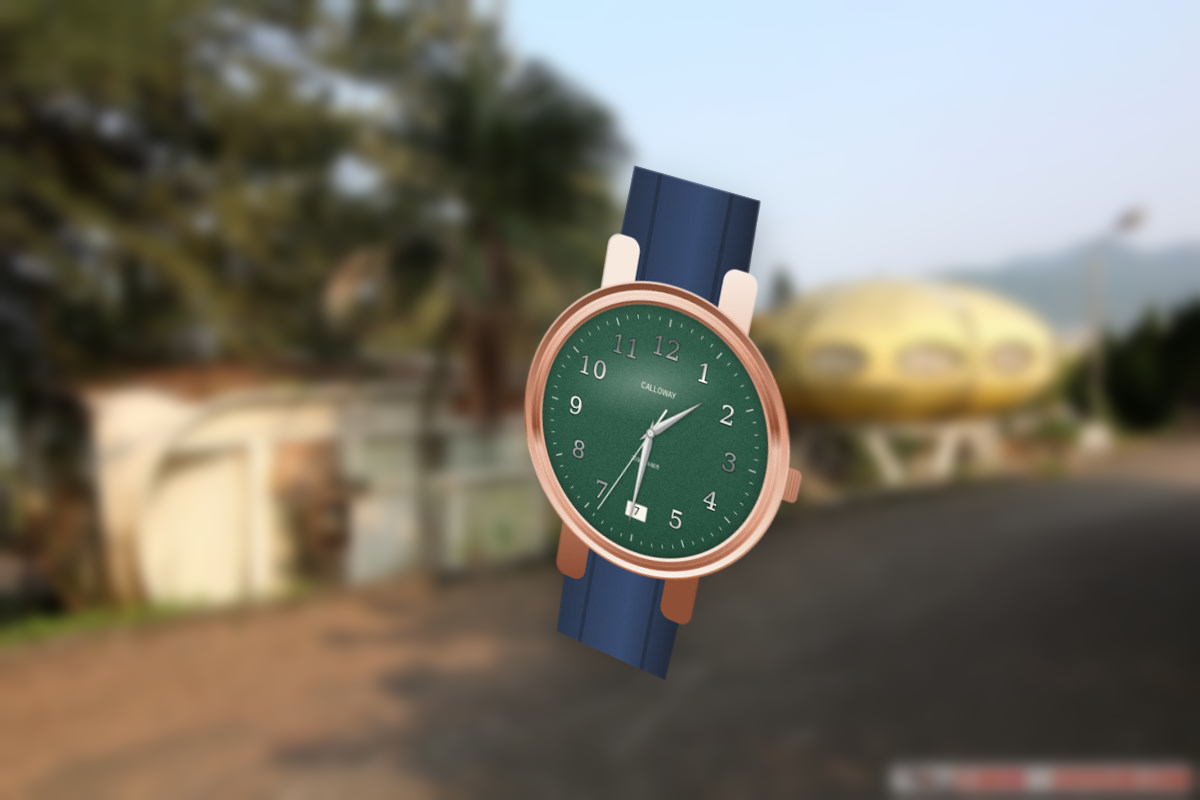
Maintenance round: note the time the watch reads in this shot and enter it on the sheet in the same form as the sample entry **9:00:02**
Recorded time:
**1:30:34**
